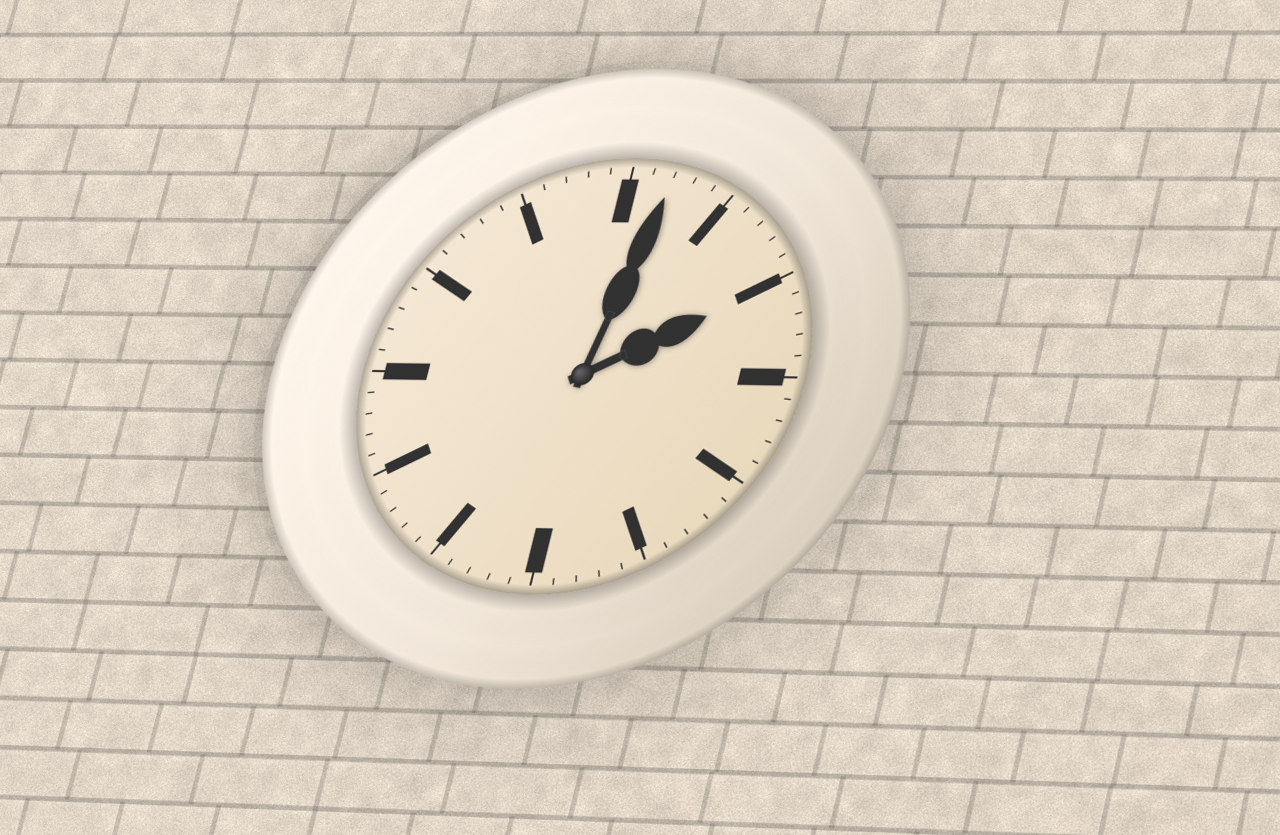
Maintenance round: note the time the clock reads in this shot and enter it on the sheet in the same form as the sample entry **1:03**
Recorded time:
**2:02**
